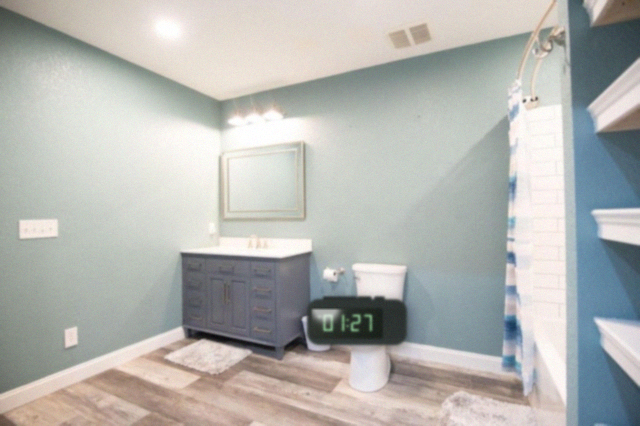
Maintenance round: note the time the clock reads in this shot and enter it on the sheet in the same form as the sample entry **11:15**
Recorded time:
**1:27**
